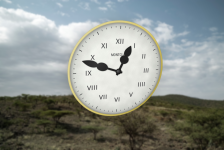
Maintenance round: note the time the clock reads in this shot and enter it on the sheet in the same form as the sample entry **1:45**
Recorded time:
**12:48**
